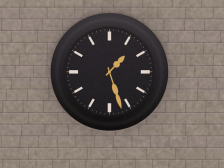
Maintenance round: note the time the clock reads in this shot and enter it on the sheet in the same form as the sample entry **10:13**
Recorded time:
**1:27**
